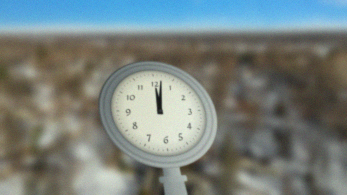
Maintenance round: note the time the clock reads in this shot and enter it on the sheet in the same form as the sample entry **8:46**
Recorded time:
**12:02**
